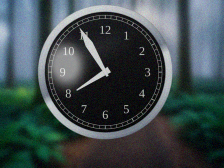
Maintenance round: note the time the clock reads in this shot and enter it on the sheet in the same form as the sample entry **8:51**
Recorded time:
**7:55**
